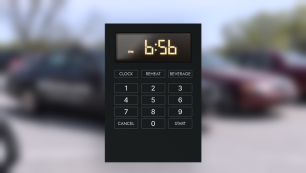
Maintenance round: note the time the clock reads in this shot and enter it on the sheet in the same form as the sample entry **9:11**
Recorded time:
**6:56**
